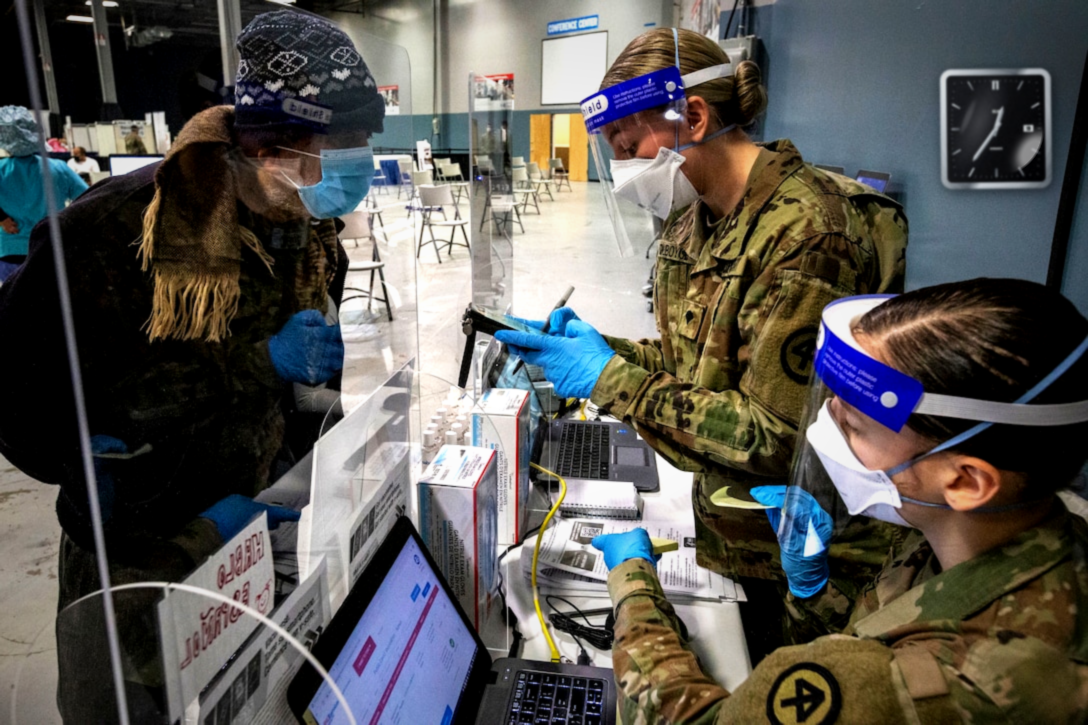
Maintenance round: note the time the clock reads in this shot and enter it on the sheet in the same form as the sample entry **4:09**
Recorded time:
**12:36**
